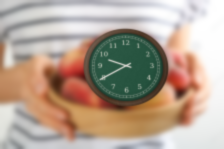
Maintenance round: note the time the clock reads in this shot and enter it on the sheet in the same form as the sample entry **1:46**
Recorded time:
**9:40**
